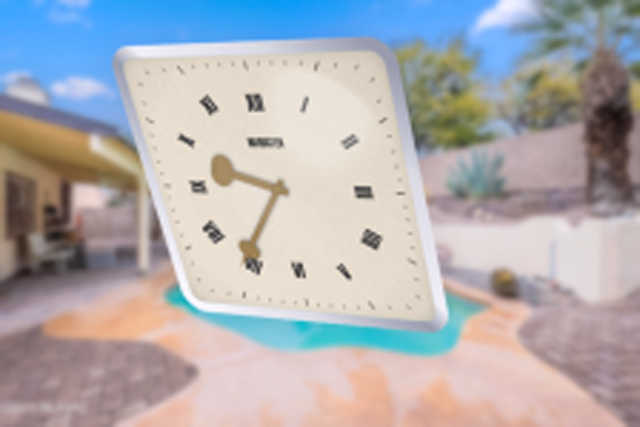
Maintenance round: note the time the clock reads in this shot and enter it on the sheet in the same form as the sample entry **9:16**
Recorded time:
**9:36**
